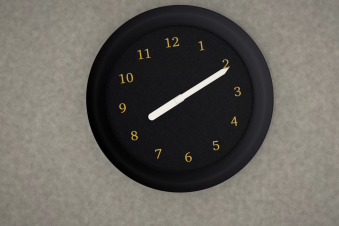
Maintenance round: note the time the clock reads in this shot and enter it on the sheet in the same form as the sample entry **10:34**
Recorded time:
**8:11**
